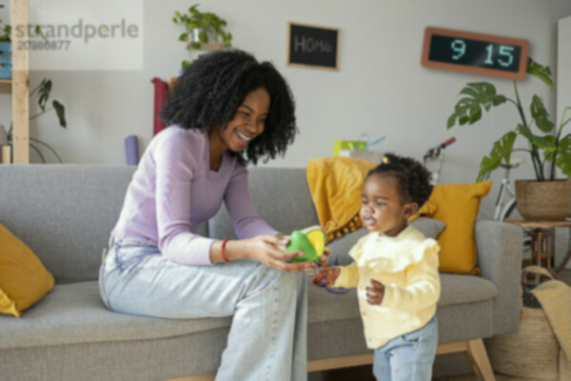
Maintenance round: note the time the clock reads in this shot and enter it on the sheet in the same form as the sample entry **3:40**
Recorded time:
**9:15**
